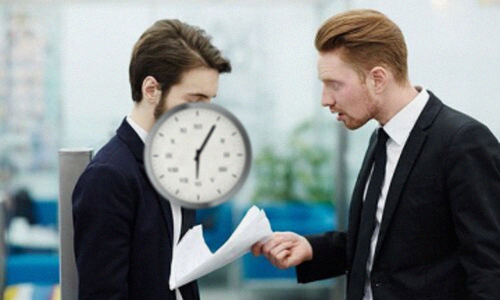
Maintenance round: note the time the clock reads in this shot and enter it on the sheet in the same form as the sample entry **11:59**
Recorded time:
**6:05**
